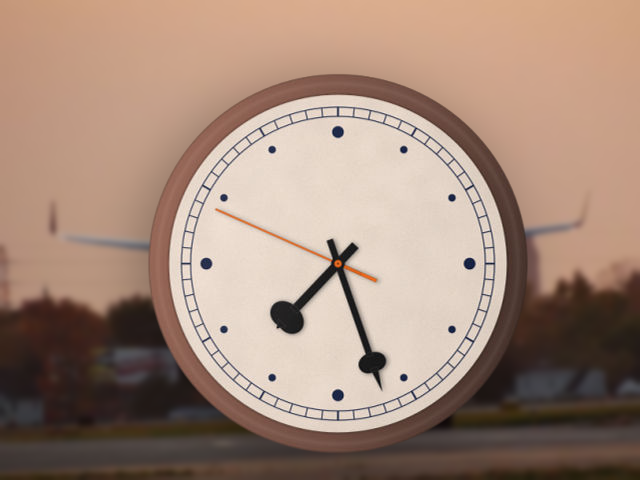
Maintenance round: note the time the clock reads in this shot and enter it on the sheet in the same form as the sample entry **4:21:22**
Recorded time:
**7:26:49**
